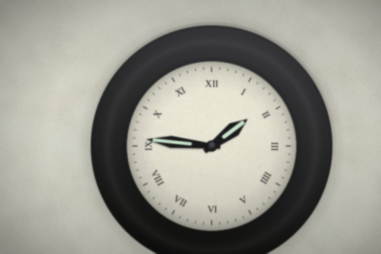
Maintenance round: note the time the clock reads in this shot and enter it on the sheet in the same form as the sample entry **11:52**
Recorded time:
**1:46**
